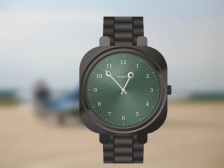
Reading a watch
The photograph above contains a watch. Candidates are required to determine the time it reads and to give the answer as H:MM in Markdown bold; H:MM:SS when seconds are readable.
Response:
**12:53**
